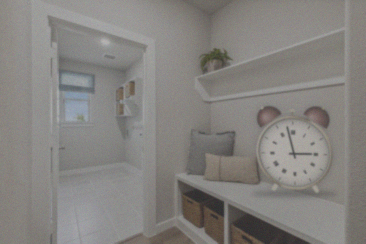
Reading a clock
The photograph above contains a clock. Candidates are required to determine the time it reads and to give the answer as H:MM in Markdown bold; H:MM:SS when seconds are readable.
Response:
**2:58**
